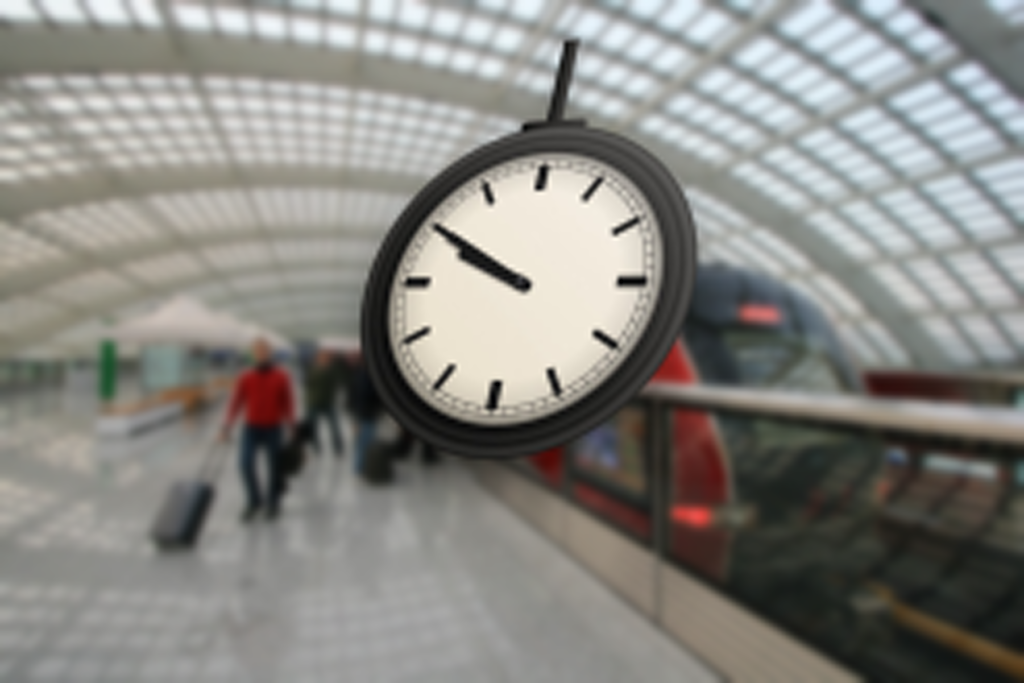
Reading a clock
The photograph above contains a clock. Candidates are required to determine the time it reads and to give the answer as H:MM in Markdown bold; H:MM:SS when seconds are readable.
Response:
**9:50**
